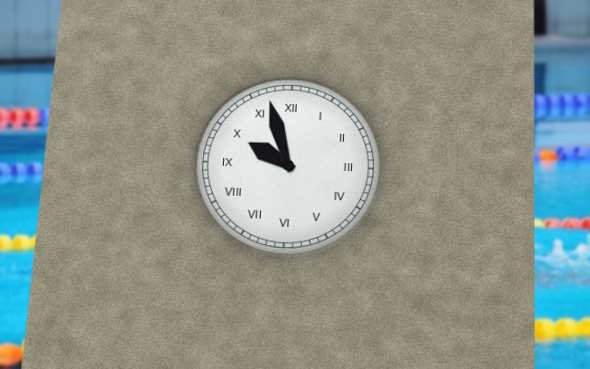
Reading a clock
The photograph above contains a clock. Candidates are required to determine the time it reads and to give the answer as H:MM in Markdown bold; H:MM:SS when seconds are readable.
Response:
**9:57**
